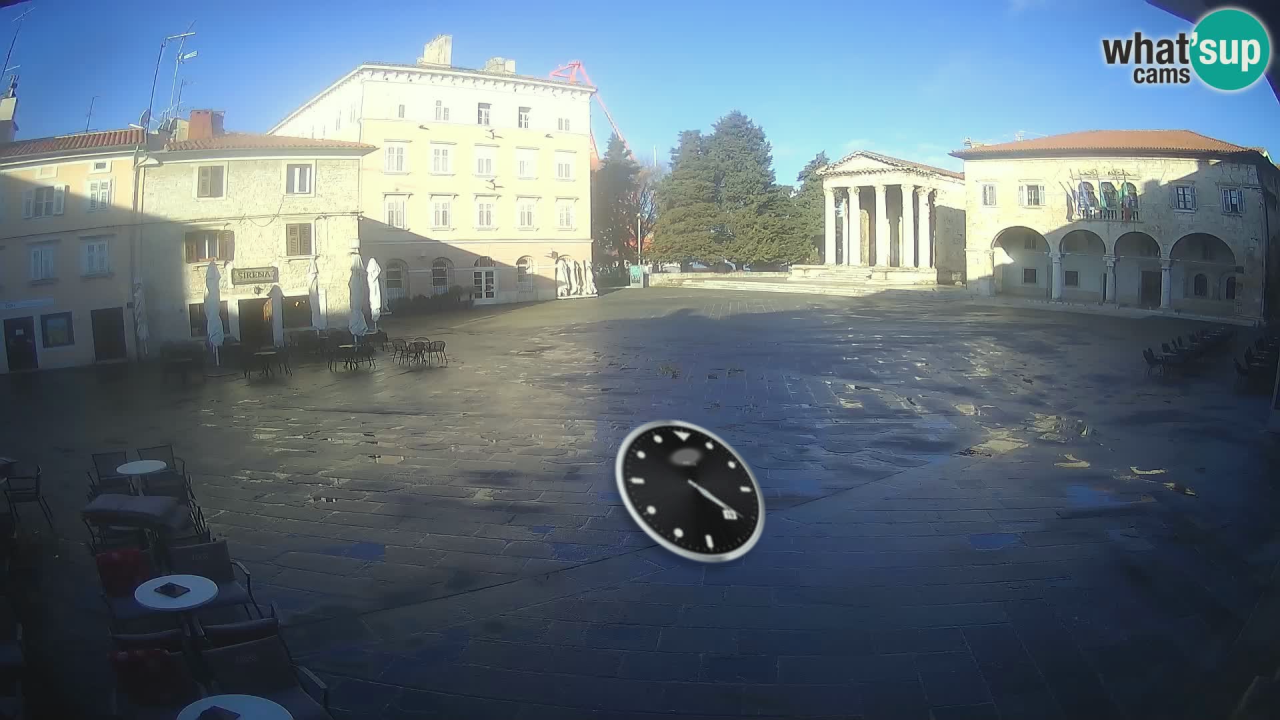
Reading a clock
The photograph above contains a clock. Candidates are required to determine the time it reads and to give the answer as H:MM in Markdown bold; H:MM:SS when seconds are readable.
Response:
**4:21**
